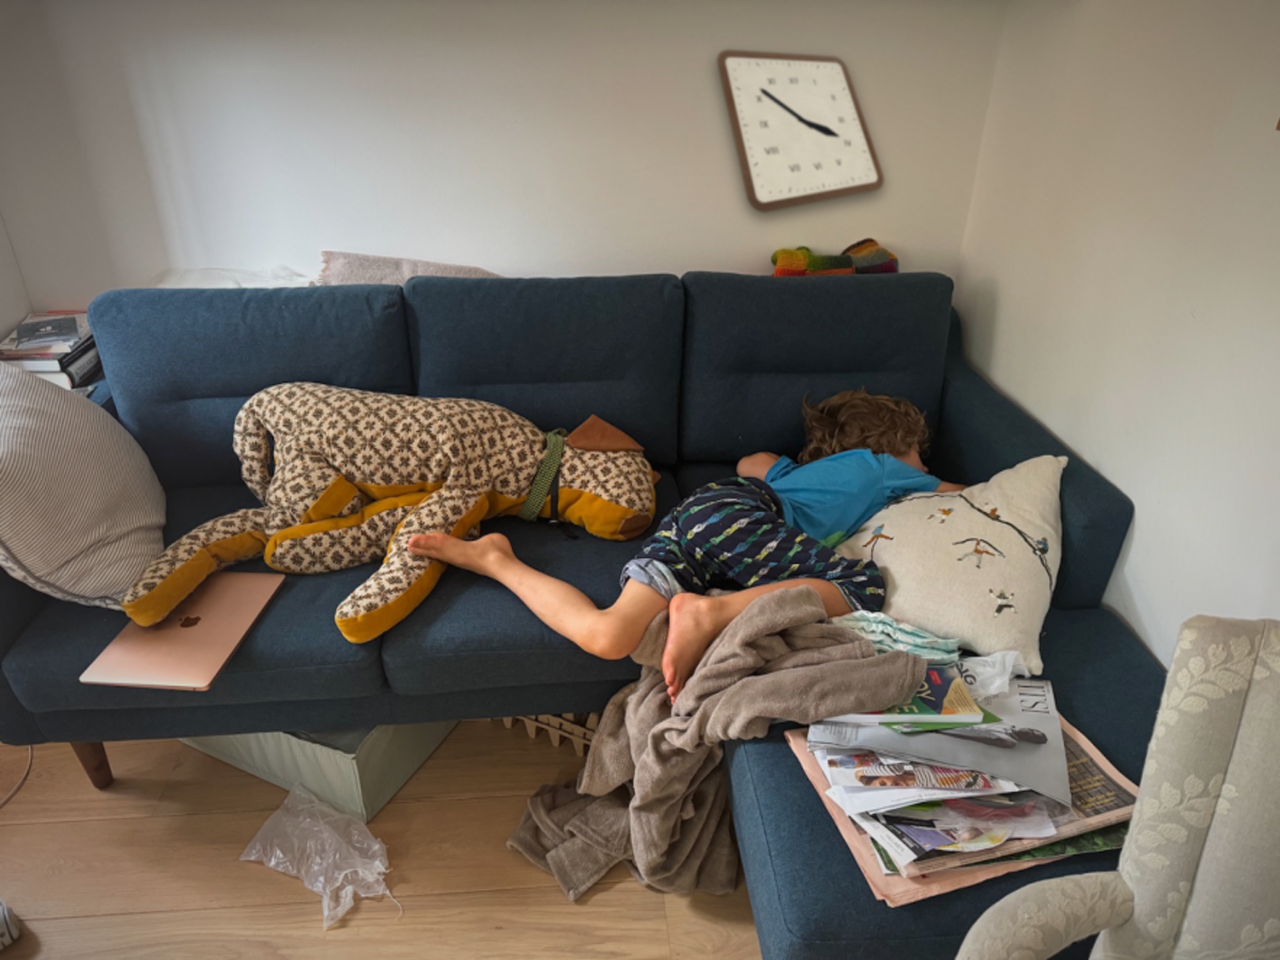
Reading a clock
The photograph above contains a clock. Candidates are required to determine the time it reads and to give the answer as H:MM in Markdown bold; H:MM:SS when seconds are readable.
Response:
**3:52**
